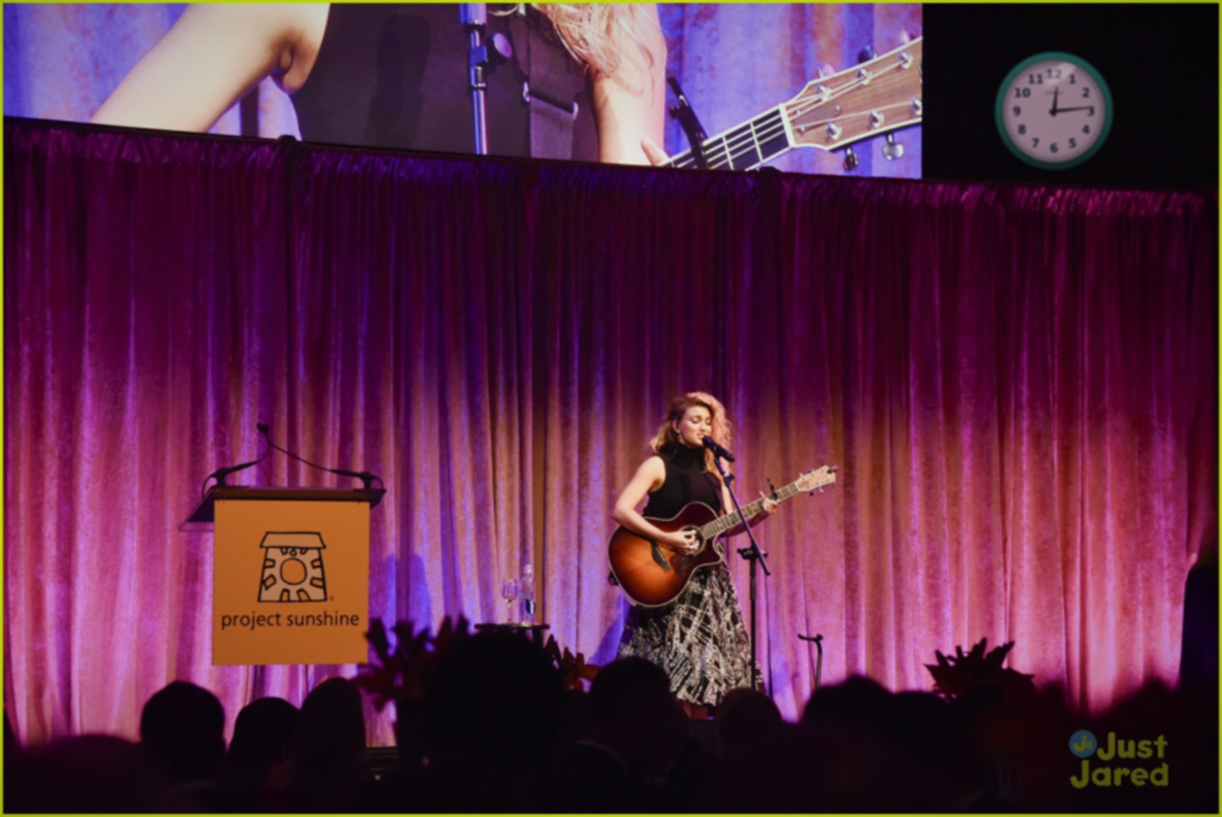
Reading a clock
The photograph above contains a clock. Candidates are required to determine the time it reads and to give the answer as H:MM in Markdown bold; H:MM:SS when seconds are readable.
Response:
**12:14**
